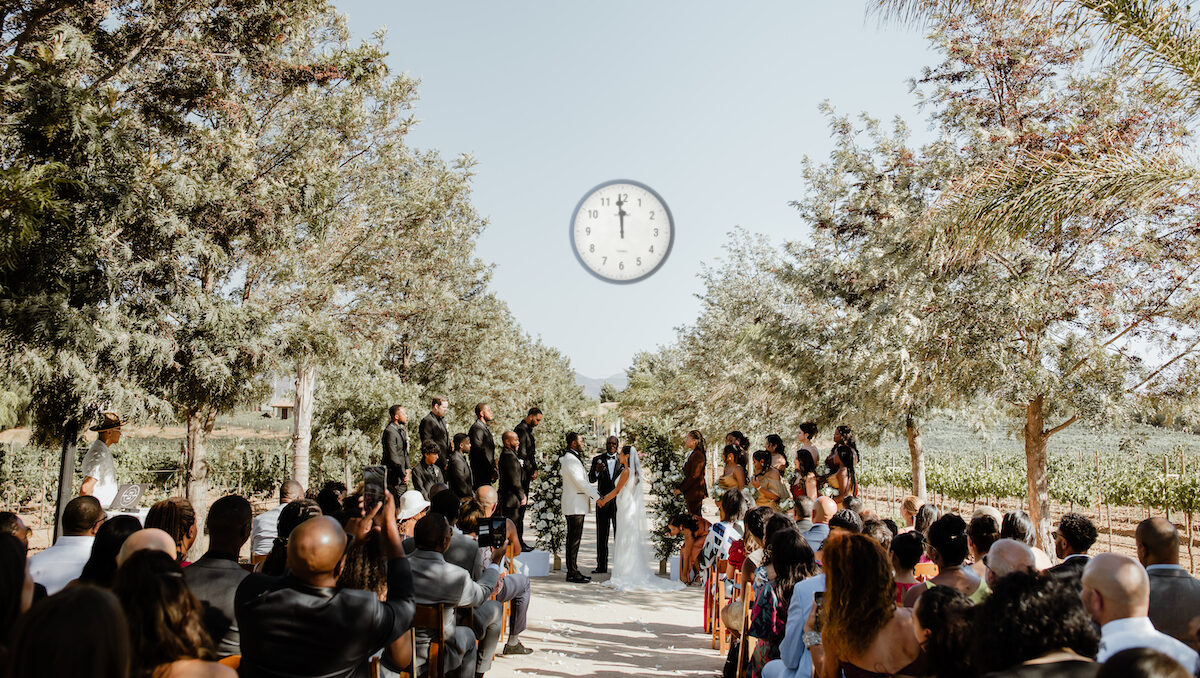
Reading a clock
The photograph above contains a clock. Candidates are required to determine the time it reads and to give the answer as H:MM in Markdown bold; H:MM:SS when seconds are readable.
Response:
**11:59**
